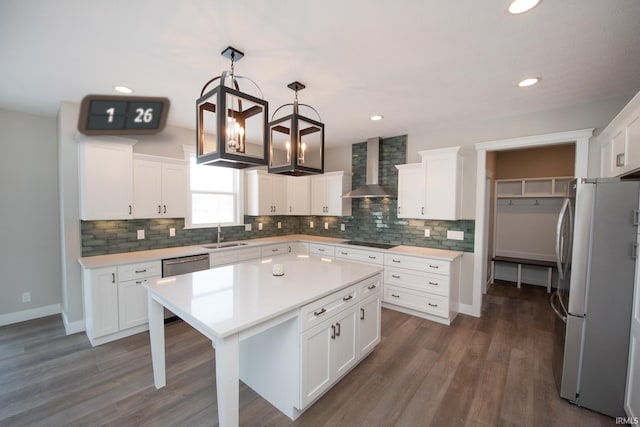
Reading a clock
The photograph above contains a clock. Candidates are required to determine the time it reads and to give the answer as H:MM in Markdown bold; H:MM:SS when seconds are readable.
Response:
**1:26**
